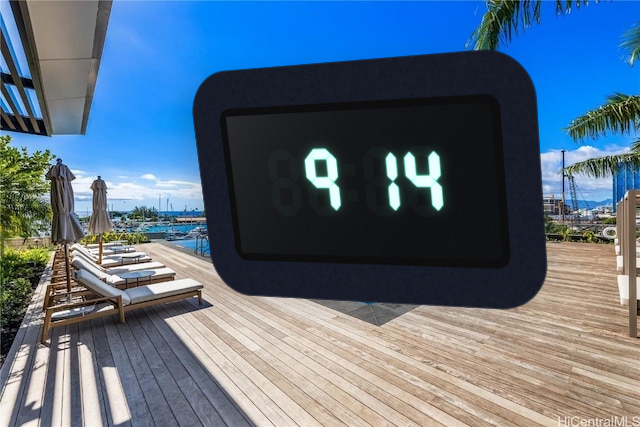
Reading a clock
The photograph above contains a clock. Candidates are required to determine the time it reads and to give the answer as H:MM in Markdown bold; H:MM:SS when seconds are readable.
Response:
**9:14**
